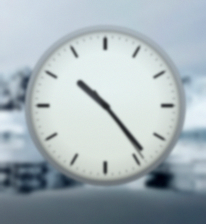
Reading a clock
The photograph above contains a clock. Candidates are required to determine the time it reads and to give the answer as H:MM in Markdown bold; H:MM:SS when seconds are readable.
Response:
**10:23:24**
